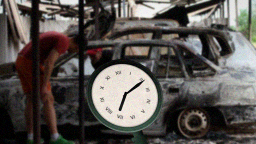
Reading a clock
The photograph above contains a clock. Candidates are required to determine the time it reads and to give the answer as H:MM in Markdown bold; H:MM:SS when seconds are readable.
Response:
**7:11**
